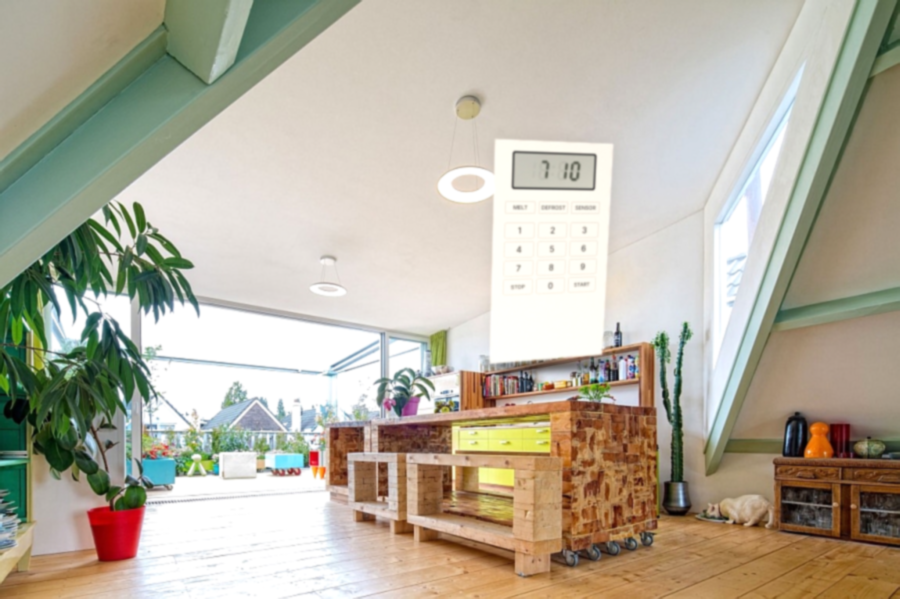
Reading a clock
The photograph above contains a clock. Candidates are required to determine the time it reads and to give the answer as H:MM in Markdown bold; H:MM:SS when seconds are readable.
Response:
**7:10**
